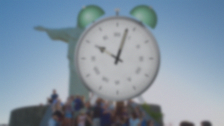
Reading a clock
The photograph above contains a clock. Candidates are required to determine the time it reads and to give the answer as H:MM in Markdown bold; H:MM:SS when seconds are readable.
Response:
**10:03**
